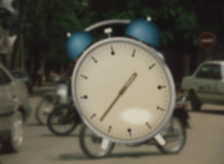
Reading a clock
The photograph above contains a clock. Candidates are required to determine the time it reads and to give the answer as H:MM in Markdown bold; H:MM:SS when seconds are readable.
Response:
**1:38**
